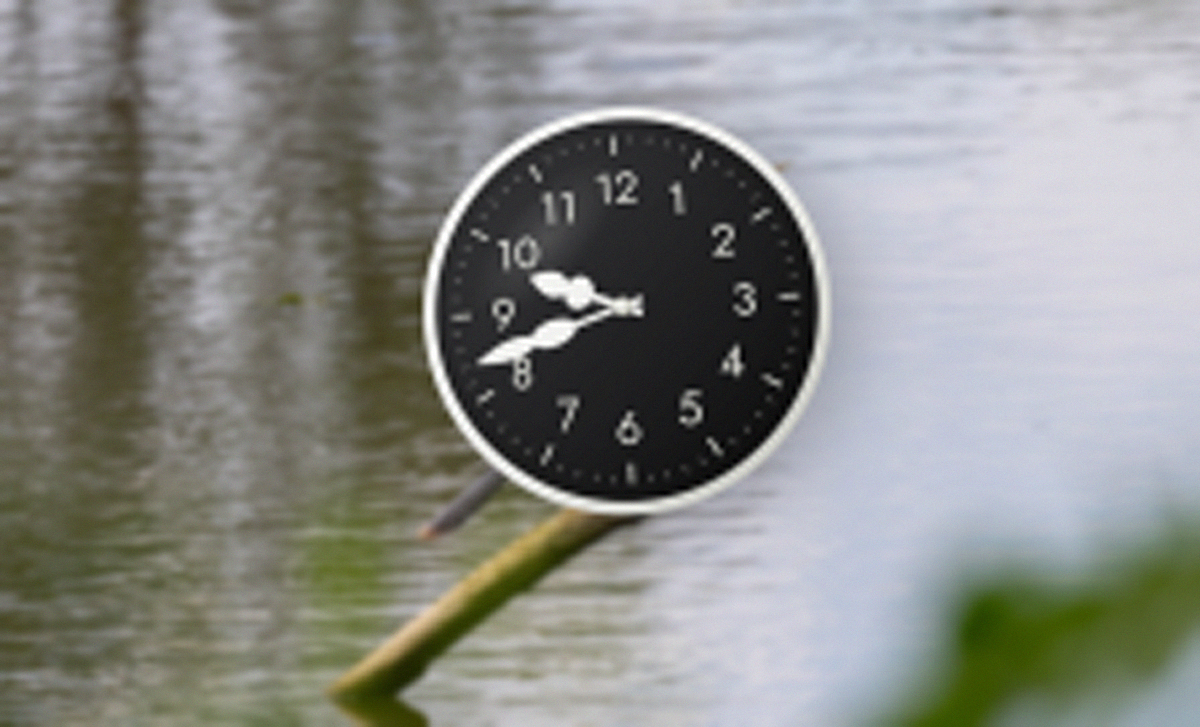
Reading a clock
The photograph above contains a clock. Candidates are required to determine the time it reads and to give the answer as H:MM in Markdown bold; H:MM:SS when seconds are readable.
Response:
**9:42**
